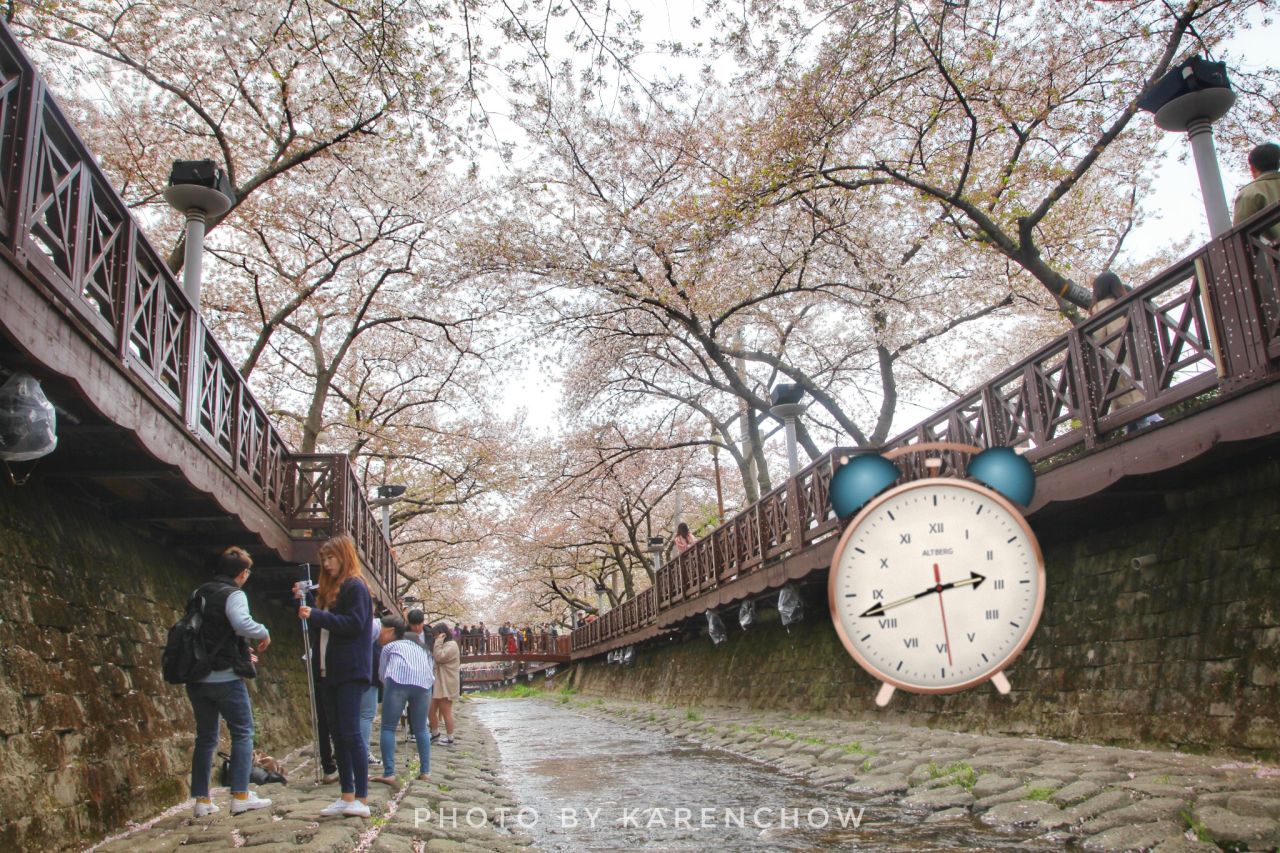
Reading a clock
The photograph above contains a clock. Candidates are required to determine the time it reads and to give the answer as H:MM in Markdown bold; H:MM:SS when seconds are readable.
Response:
**2:42:29**
